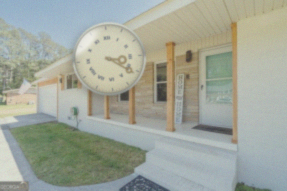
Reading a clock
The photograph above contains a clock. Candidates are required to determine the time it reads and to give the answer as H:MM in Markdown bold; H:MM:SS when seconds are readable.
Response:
**3:21**
